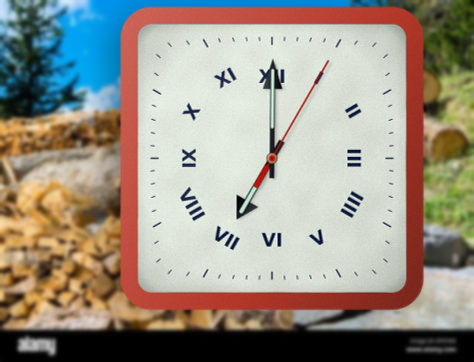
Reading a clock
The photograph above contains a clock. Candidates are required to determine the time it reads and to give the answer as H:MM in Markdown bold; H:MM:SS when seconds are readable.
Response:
**7:00:05**
